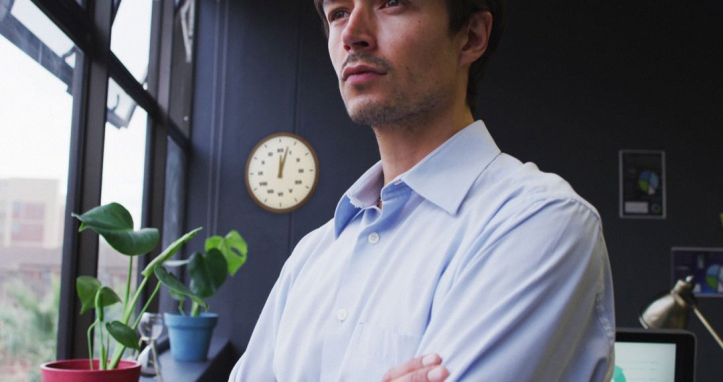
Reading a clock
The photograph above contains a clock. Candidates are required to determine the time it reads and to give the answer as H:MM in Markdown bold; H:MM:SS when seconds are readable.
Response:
**12:03**
